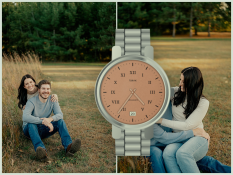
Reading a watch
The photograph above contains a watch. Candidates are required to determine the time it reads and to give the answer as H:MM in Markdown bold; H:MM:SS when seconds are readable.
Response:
**4:36**
